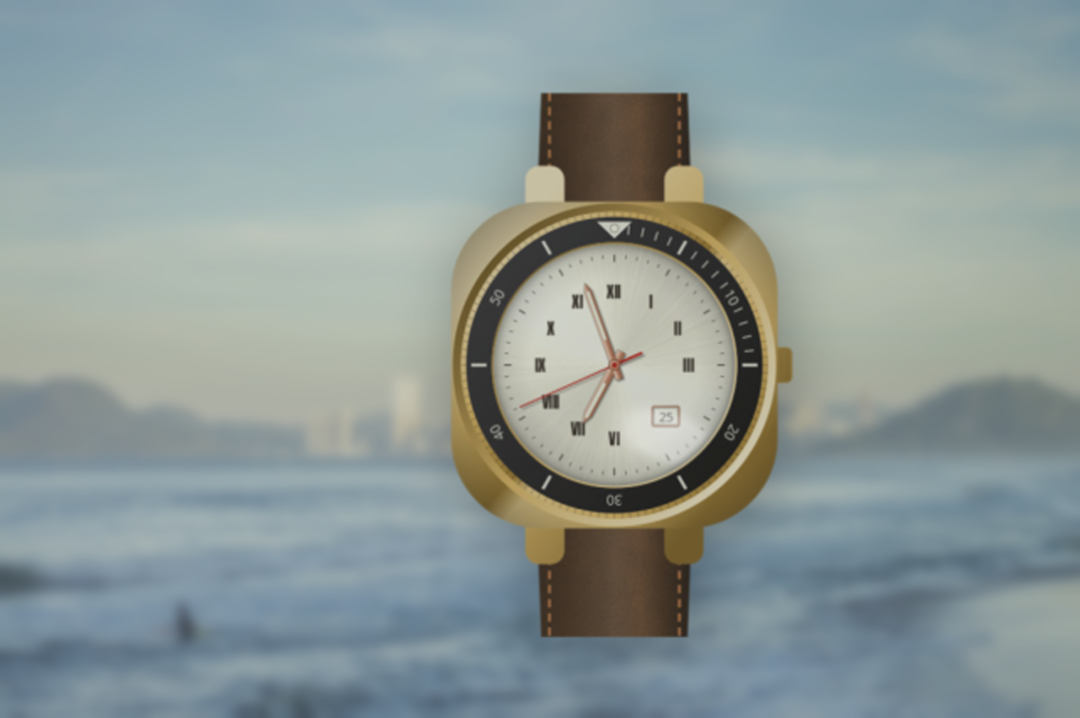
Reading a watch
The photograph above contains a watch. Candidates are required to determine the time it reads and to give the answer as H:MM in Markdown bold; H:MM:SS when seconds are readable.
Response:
**6:56:41**
